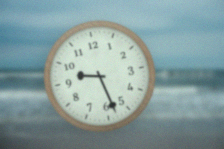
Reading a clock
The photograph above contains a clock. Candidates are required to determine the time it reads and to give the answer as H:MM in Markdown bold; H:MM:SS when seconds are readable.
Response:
**9:28**
